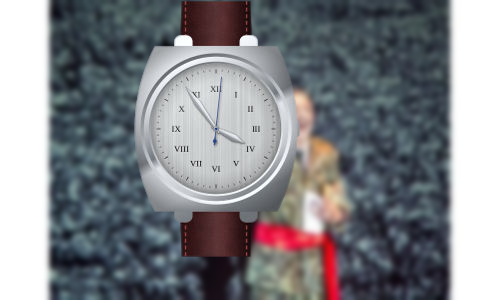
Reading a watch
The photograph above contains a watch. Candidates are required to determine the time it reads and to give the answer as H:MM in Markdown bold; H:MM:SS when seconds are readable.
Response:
**3:54:01**
